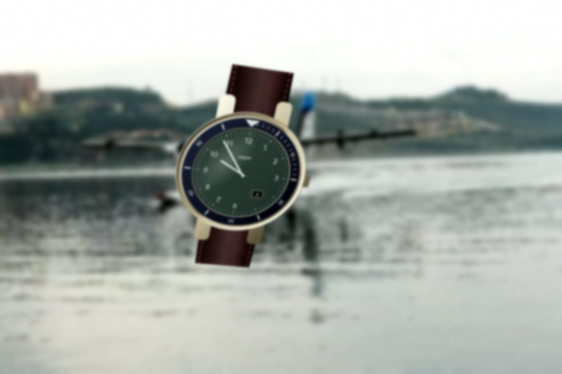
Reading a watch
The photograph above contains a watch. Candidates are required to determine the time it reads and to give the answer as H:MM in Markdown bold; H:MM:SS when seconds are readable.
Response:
**9:54**
